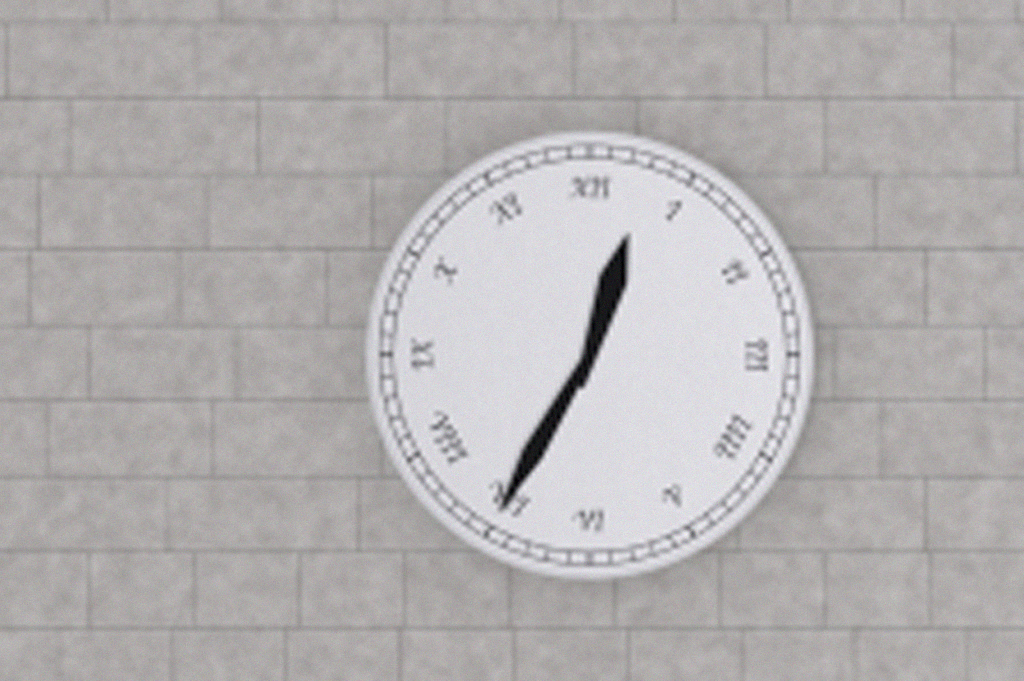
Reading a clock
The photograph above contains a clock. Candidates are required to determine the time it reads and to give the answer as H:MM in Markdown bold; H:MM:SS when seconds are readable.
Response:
**12:35**
